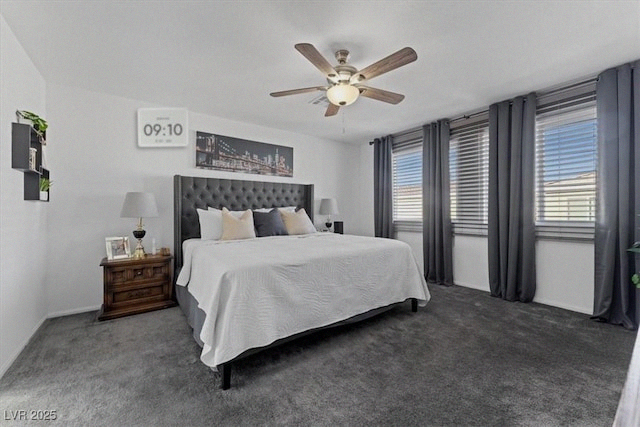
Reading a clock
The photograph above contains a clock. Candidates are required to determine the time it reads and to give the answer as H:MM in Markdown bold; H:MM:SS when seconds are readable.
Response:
**9:10**
